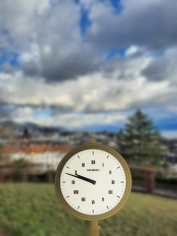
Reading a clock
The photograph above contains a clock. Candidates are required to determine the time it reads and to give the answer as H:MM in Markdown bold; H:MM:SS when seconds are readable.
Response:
**9:48**
